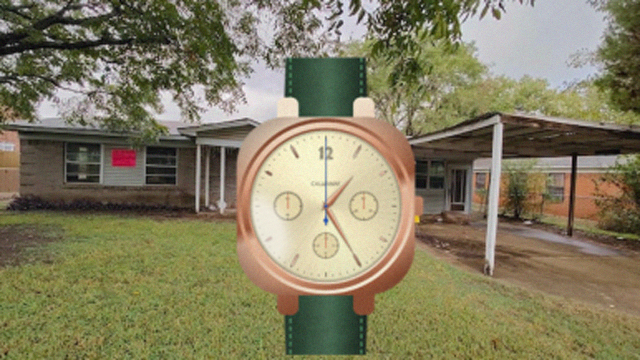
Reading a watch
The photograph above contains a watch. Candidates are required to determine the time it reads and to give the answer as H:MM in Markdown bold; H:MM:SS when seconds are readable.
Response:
**1:25**
